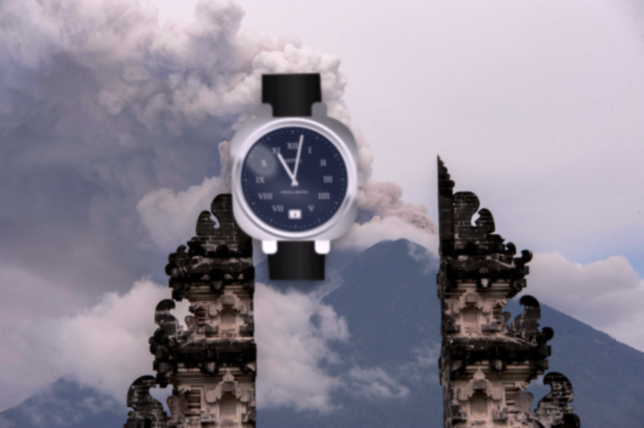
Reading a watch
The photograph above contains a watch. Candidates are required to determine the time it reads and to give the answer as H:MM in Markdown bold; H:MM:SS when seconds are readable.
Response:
**11:02**
